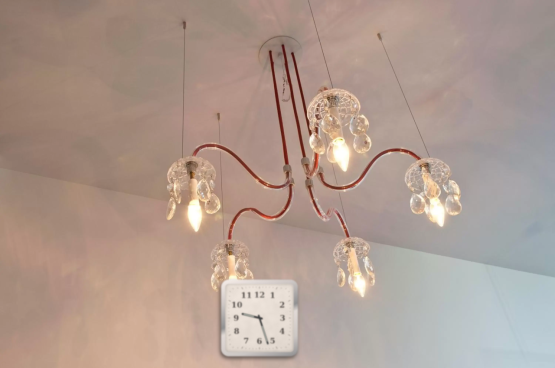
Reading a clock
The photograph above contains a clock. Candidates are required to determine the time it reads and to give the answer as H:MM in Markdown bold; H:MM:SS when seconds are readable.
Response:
**9:27**
